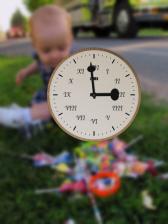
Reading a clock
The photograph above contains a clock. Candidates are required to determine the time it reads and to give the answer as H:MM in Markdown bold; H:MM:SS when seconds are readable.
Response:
**2:59**
